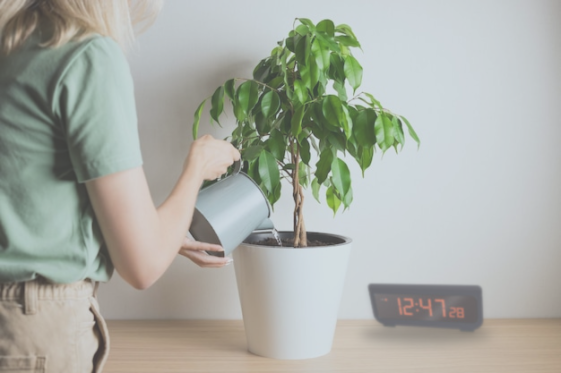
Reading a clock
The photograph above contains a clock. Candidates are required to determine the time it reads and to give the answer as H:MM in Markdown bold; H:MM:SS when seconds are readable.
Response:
**12:47**
